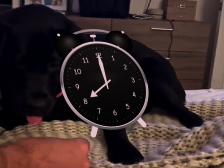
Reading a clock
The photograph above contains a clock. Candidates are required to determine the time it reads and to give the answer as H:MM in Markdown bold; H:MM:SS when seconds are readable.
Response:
**8:00**
